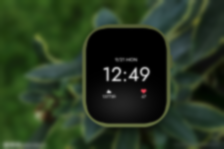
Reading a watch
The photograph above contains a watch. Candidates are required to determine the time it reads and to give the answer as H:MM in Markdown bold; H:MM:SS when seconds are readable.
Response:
**12:49**
